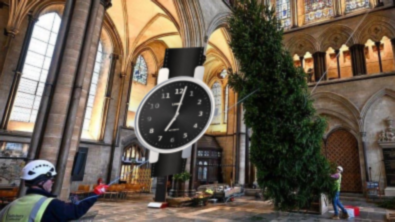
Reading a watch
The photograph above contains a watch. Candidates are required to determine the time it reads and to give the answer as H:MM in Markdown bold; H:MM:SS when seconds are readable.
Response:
**7:02**
